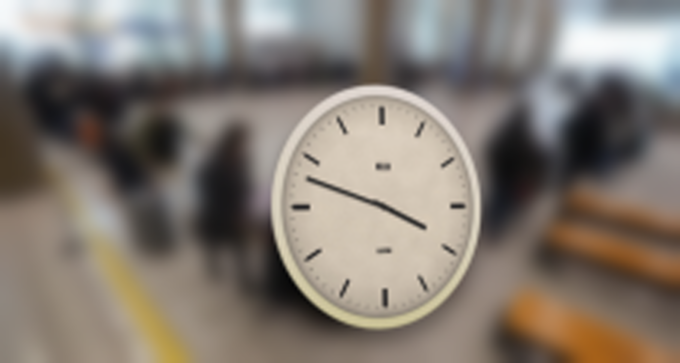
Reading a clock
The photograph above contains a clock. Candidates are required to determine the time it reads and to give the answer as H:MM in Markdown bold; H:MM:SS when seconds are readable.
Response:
**3:48**
